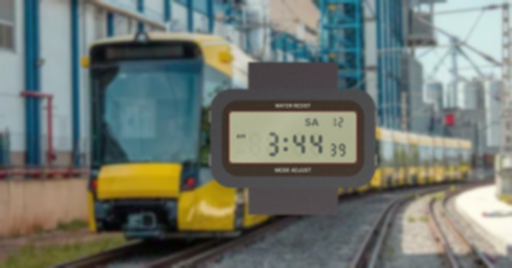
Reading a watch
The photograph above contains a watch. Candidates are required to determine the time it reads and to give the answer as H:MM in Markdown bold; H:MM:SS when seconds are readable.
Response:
**3:44:39**
